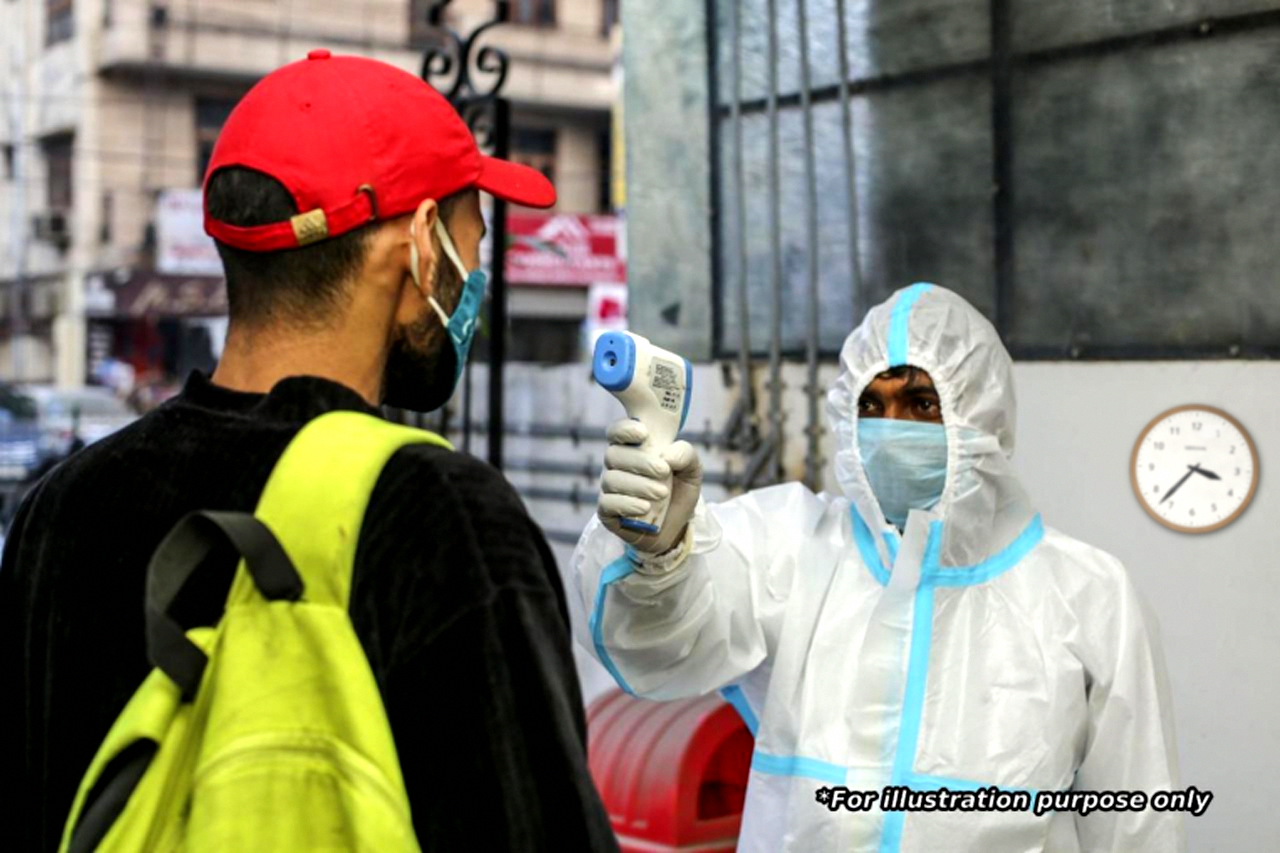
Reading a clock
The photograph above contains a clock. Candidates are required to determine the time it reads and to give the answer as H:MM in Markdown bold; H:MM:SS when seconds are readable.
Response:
**3:37**
